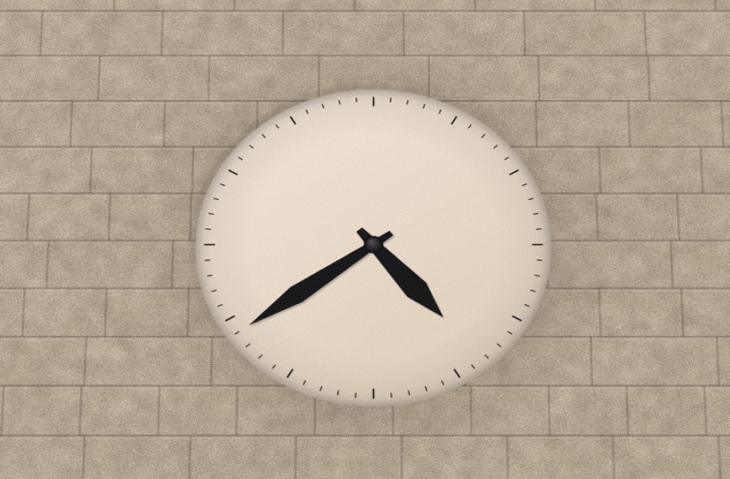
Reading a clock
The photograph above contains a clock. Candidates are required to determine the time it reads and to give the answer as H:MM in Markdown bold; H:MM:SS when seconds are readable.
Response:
**4:39**
